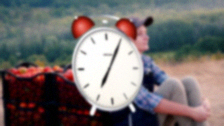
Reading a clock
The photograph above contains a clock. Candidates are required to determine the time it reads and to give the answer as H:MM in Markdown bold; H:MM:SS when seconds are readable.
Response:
**7:05**
